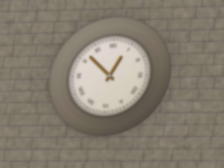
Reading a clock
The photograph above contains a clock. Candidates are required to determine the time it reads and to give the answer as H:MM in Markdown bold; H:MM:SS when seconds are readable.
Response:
**12:52**
